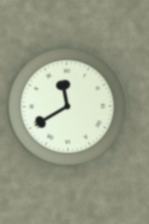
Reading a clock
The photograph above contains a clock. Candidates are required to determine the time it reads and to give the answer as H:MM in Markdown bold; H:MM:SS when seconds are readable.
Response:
**11:40**
